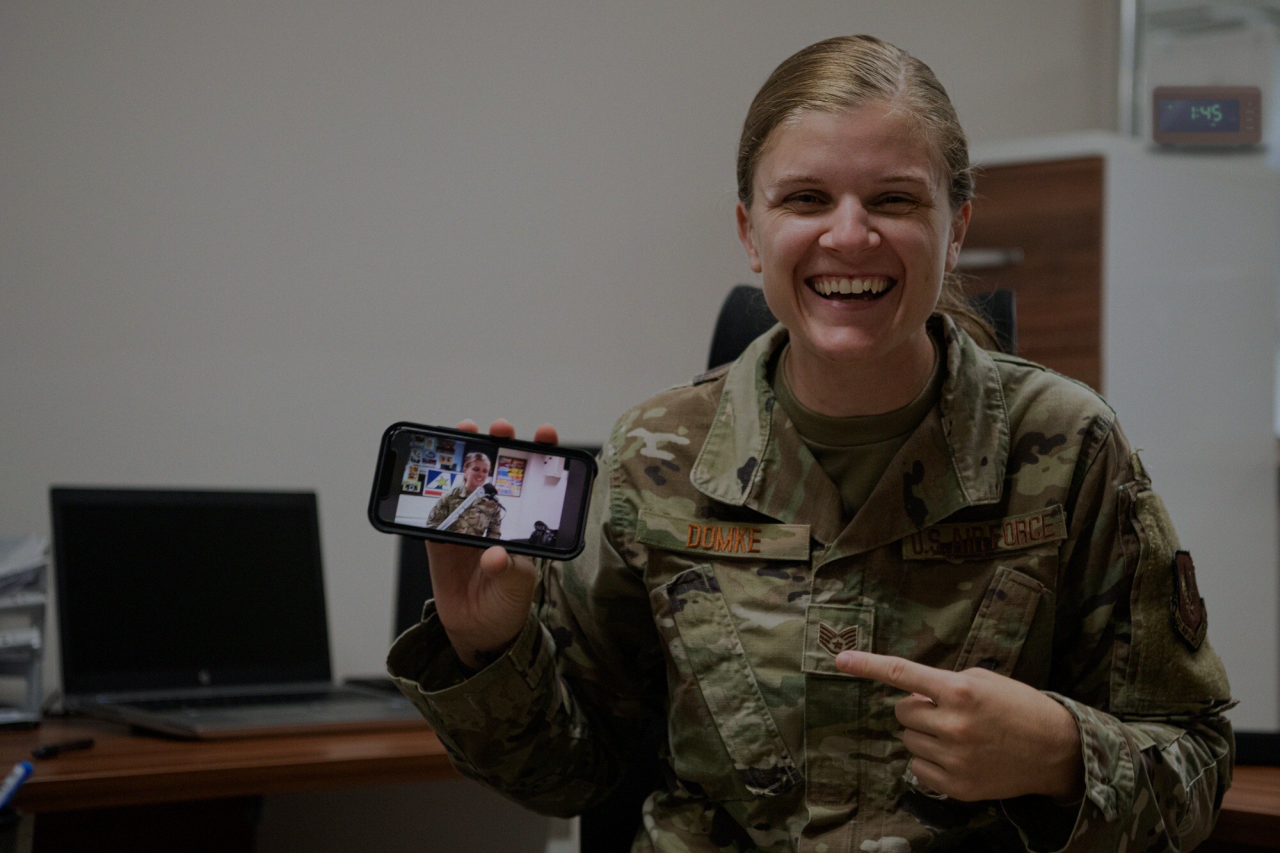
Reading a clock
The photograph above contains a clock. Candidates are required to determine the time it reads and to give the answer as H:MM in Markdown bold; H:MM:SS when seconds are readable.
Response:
**1:45**
